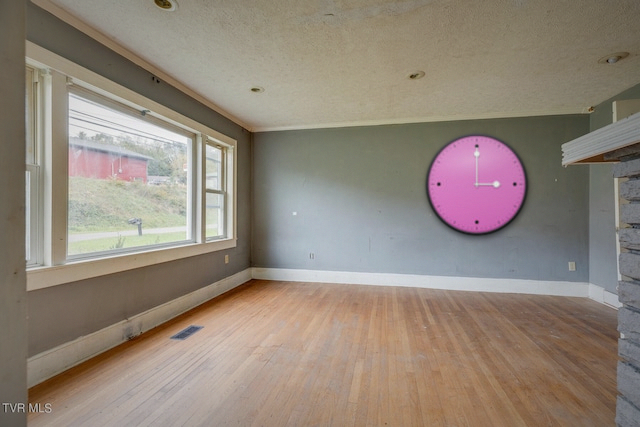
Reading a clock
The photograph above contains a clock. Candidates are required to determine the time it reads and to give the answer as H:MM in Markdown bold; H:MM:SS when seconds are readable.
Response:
**3:00**
